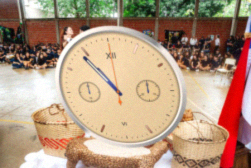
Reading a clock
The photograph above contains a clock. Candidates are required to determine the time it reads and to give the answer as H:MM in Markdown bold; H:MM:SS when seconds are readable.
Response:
**10:54**
